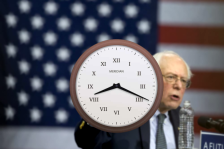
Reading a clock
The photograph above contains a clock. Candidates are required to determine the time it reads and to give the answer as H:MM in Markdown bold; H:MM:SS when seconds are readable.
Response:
**8:19**
